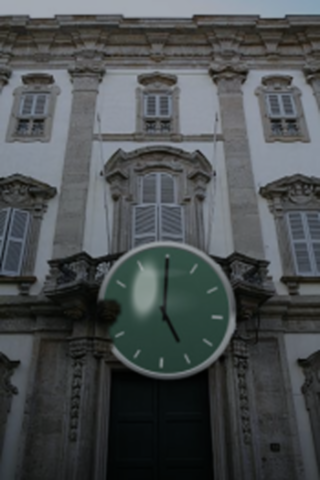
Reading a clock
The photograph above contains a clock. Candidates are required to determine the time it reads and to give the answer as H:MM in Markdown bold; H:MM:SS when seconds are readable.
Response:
**5:00**
